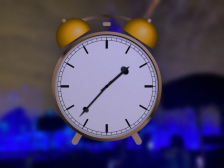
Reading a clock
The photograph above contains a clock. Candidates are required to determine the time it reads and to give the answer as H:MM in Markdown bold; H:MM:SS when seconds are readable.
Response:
**1:37**
